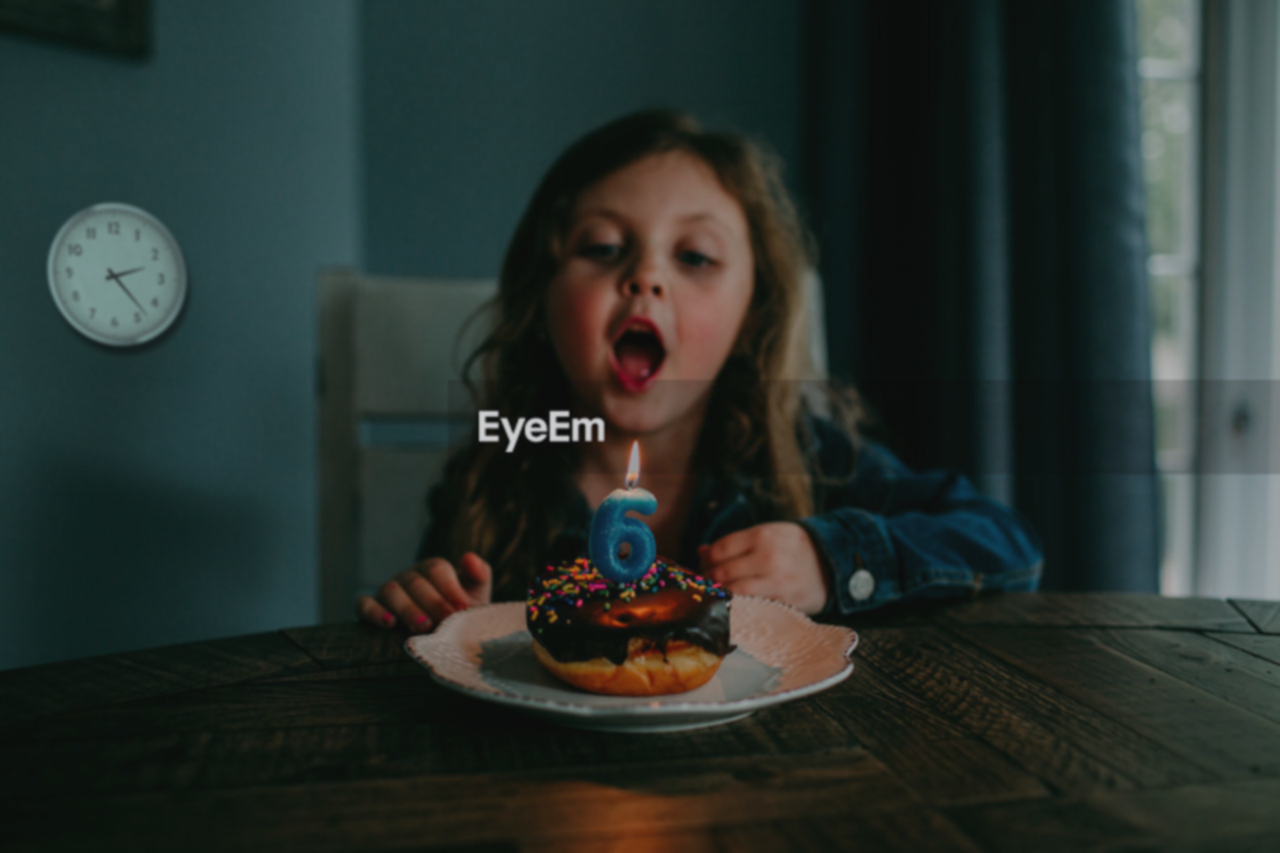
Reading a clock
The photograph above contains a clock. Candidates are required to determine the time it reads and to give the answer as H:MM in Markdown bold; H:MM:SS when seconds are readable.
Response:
**2:23**
